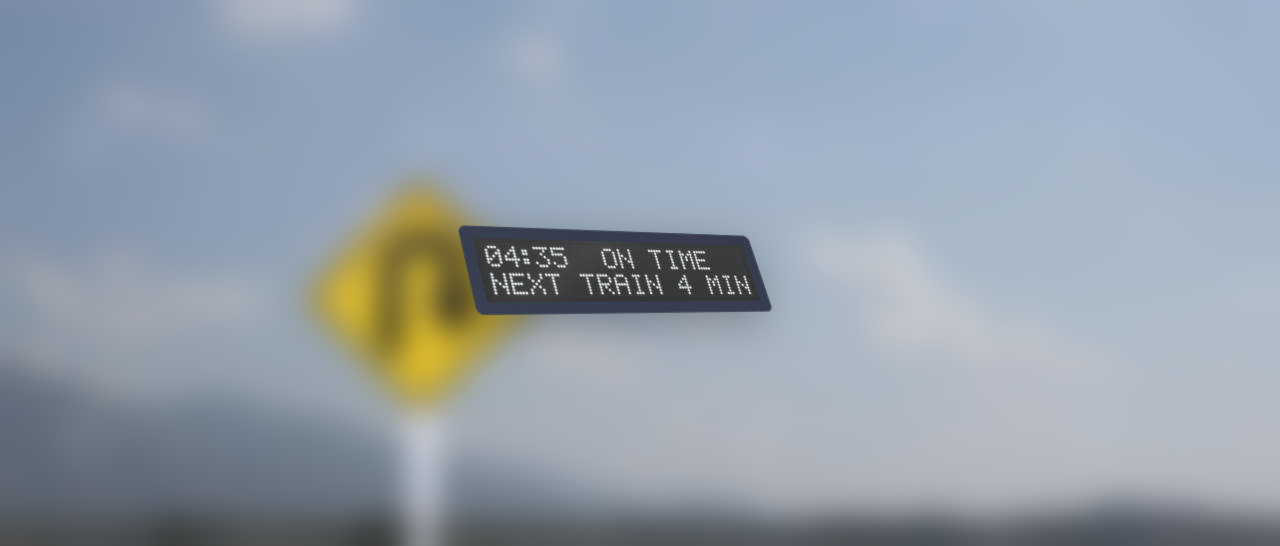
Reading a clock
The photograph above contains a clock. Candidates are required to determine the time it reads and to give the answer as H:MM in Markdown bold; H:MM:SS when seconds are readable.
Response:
**4:35**
